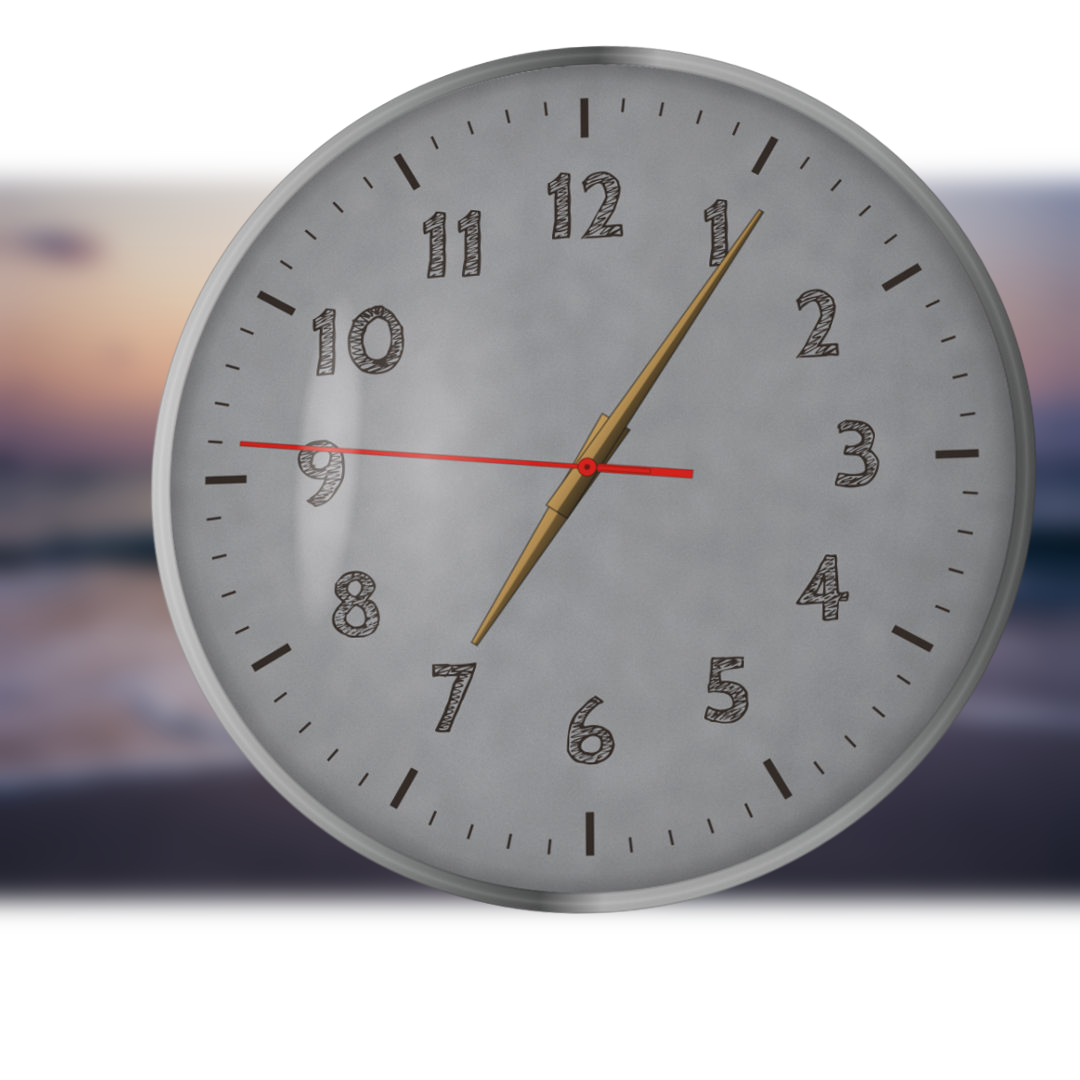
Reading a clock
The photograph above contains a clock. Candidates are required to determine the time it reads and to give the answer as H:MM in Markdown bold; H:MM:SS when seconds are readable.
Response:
**7:05:46**
